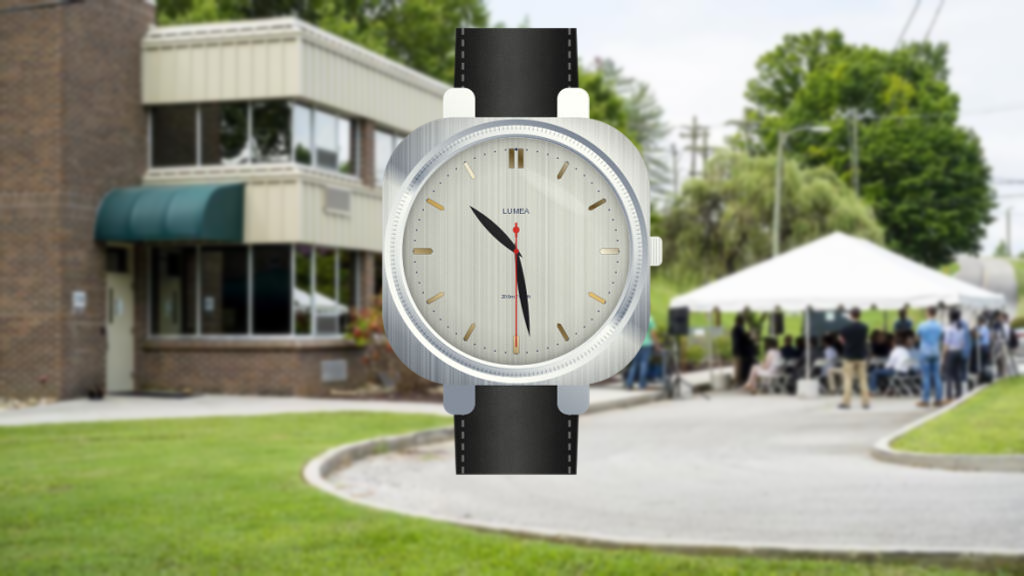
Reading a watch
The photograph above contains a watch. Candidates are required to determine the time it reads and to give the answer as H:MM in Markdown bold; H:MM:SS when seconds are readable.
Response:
**10:28:30**
